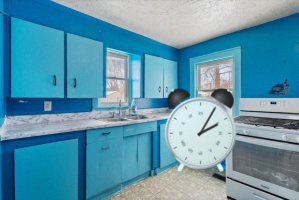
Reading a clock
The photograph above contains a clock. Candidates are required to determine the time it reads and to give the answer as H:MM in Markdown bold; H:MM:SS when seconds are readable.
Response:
**2:05**
